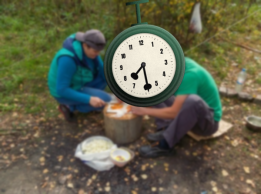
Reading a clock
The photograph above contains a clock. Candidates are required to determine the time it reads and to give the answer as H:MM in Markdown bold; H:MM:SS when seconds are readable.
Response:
**7:29**
